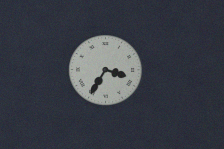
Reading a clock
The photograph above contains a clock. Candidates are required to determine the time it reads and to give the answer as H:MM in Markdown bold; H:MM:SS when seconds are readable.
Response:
**3:35**
